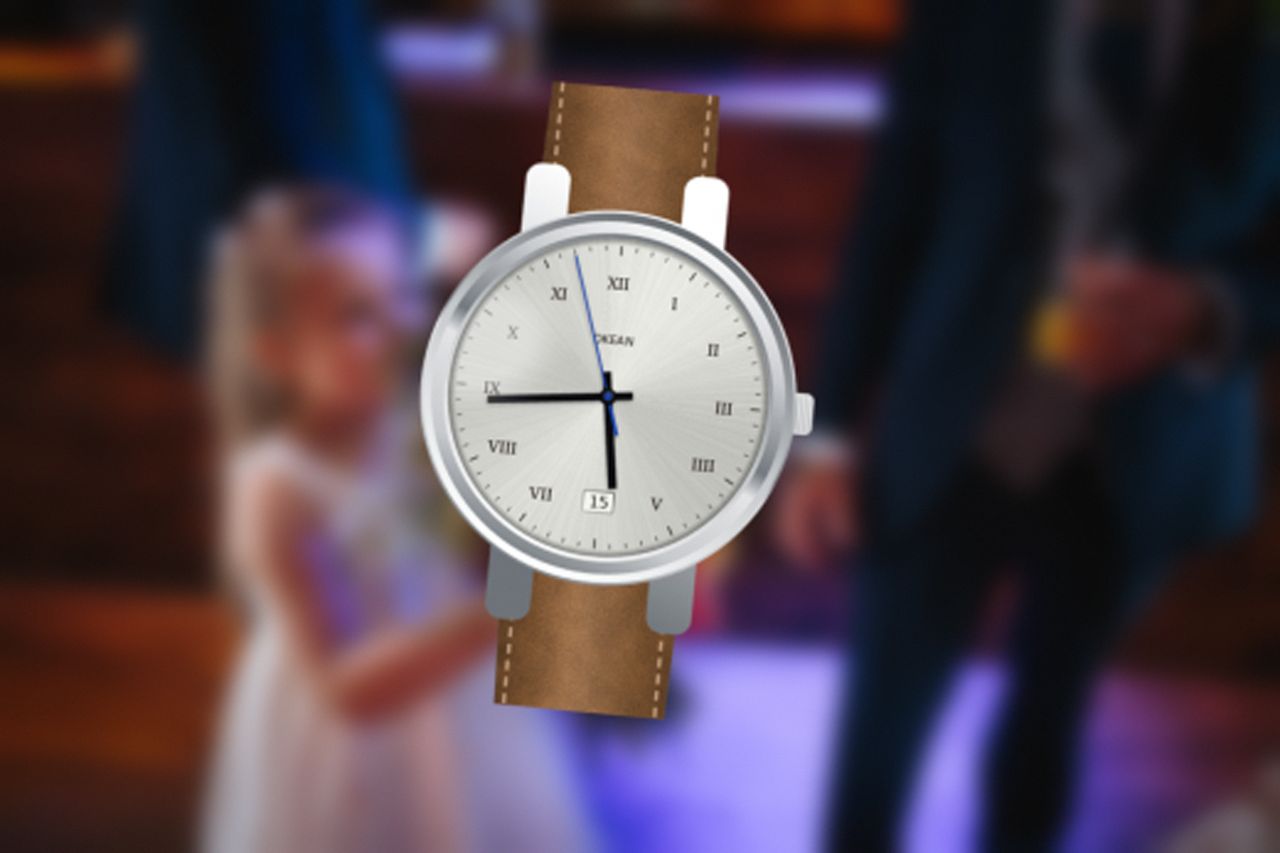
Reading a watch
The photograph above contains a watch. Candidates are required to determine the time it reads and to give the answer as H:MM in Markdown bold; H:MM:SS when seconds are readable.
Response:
**5:43:57**
